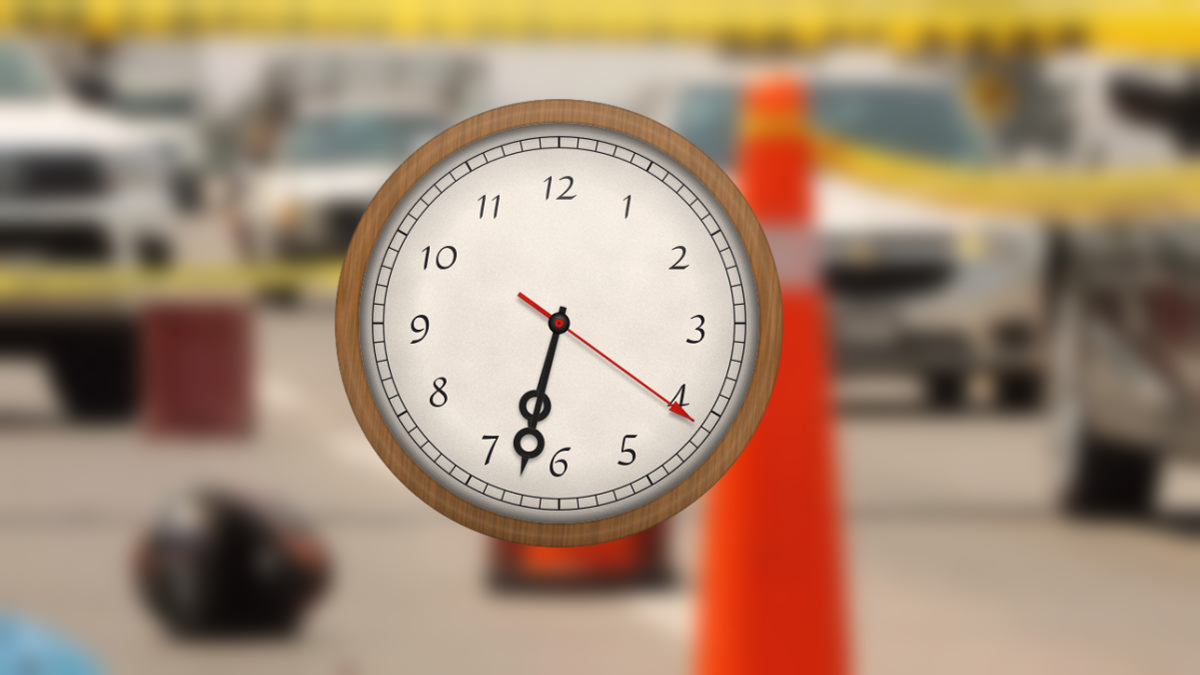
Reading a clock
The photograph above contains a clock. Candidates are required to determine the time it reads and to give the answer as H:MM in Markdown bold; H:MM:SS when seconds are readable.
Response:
**6:32:21**
